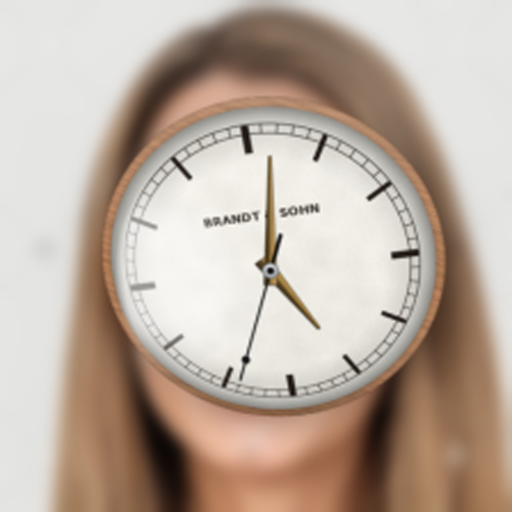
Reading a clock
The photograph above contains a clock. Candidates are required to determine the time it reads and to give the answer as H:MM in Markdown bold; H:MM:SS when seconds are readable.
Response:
**5:01:34**
